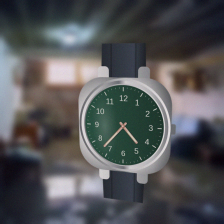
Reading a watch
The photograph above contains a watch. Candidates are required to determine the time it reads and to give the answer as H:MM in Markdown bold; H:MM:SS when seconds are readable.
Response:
**4:37**
